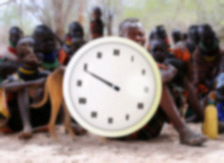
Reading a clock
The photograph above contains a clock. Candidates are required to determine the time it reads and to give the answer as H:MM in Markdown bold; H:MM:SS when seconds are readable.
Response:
**9:49**
